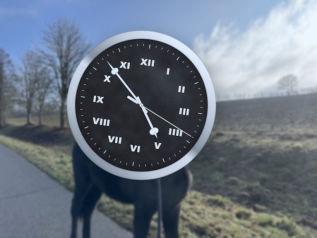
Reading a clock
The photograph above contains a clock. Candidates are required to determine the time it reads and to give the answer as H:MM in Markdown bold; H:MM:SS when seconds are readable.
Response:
**4:52:19**
